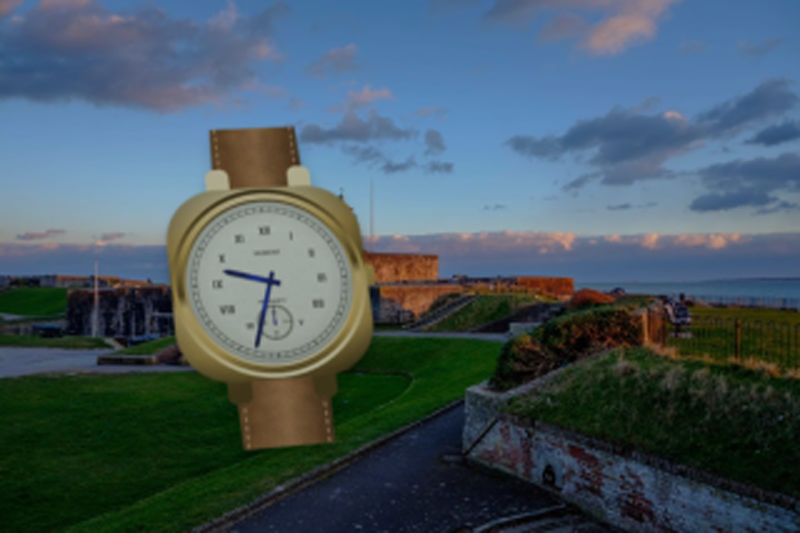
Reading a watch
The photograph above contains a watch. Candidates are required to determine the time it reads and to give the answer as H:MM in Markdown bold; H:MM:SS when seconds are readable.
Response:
**9:33**
